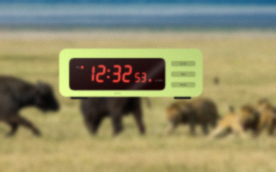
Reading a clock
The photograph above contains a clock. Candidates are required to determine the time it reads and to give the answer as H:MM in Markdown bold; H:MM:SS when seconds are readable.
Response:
**12:32**
